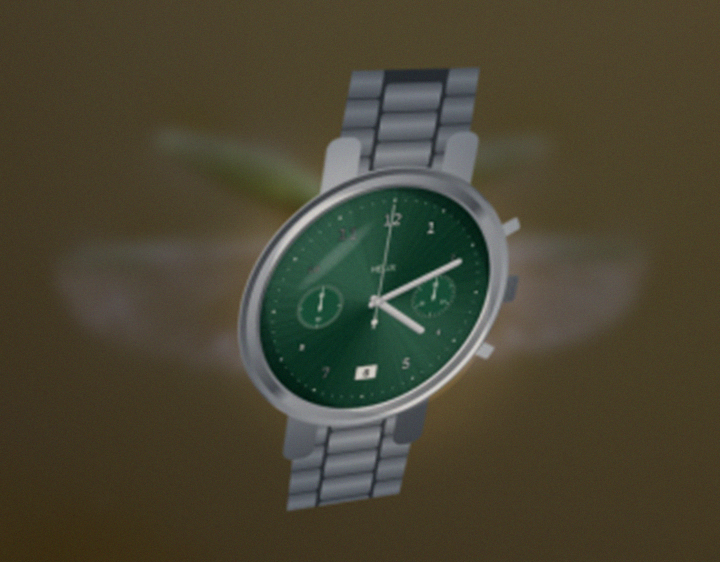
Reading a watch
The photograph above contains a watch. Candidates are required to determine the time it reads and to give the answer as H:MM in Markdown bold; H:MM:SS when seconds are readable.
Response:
**4:11**
